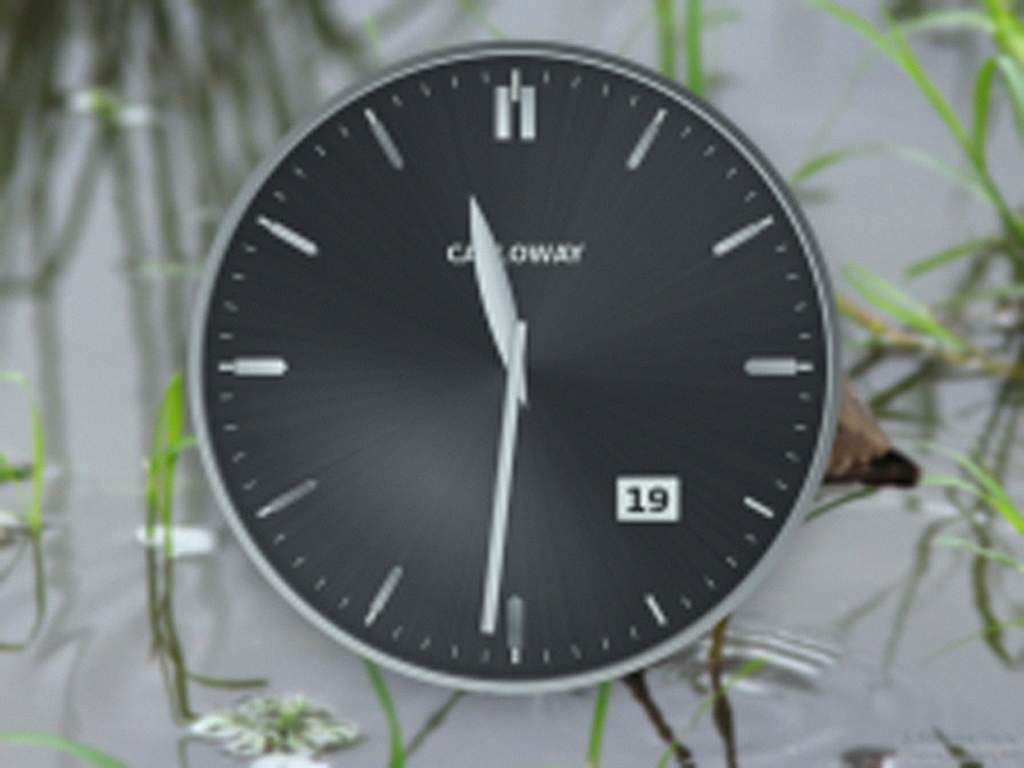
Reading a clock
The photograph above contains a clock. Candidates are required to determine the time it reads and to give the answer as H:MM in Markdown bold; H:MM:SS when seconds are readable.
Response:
**11:31**
